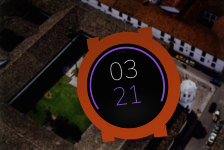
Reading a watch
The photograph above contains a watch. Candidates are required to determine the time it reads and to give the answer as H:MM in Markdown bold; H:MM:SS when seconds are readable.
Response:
**3:21**
